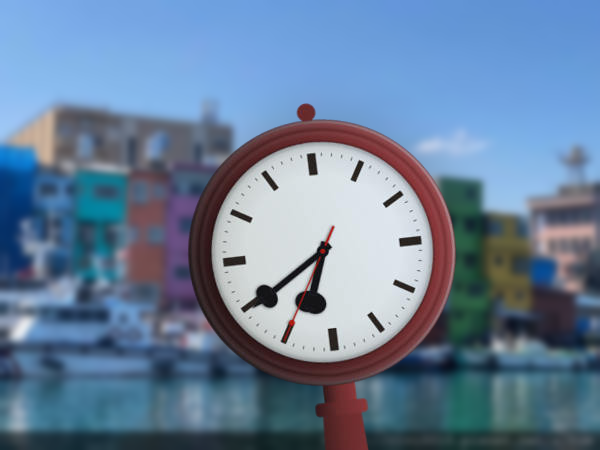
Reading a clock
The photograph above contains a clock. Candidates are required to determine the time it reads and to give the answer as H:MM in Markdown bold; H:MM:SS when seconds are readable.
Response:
**6:39:35**
